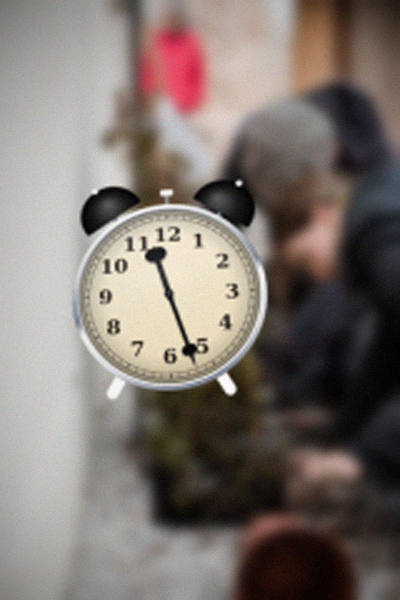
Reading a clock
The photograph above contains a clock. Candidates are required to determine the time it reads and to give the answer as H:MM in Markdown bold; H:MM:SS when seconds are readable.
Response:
**11:27**
